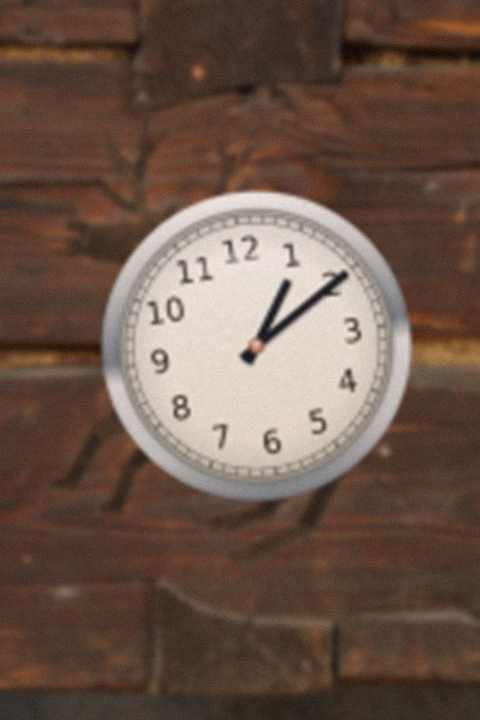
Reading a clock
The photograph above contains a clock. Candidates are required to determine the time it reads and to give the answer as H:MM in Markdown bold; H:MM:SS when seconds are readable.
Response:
**1:10**
